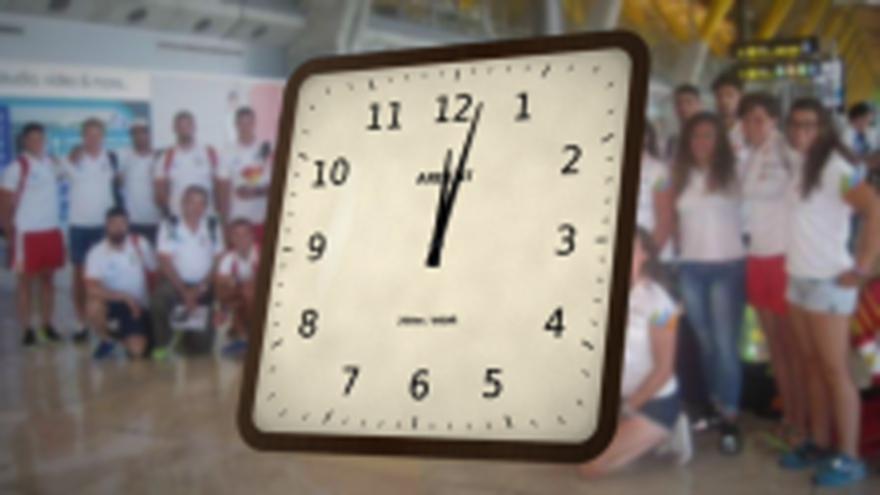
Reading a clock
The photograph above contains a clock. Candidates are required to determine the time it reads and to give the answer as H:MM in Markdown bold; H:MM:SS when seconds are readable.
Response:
**12:02**
